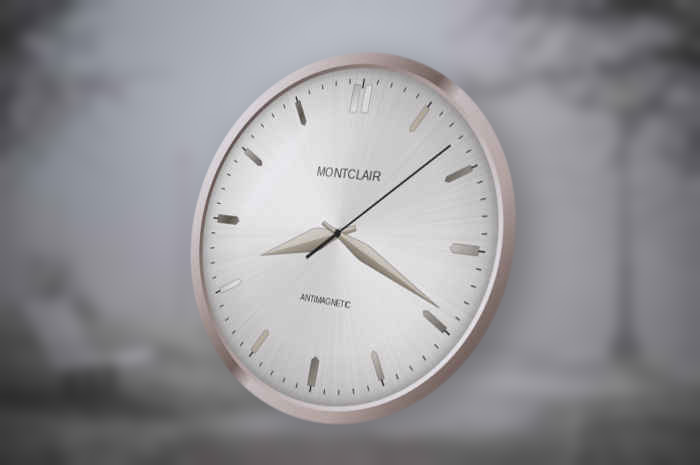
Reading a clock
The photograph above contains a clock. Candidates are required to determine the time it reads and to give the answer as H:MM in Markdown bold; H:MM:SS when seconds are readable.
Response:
**8:19:08**
